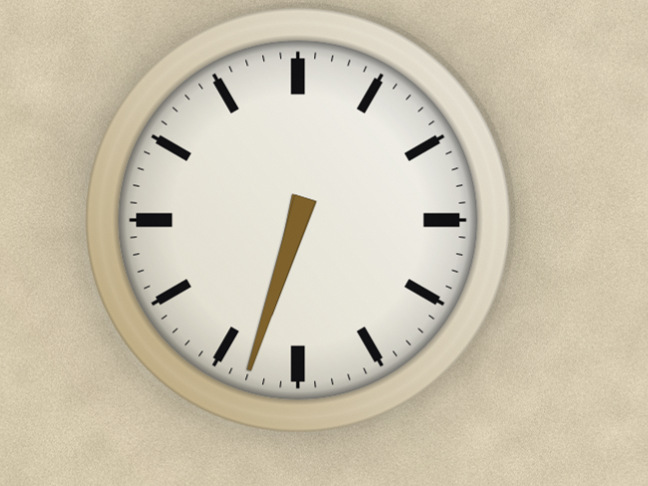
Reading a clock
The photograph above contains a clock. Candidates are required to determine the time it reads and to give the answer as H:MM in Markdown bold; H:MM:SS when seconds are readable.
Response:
**6:33**
